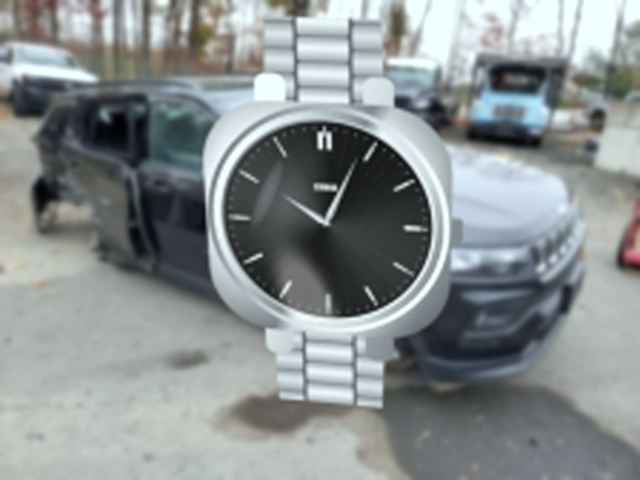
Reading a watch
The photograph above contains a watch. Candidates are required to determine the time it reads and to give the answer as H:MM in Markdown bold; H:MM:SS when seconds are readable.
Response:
**10:04**
